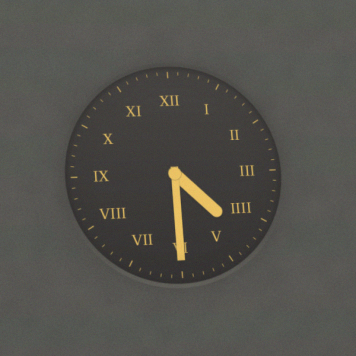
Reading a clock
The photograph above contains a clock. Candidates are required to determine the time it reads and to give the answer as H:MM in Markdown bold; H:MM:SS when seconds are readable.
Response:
**4:30**
